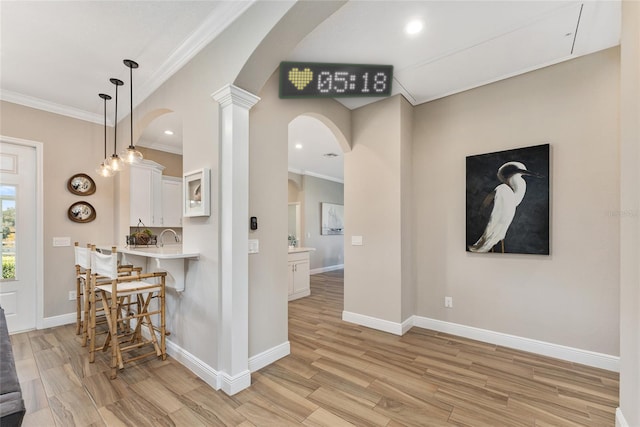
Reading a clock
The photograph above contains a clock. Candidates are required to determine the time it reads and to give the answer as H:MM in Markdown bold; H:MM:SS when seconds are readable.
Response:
**5:18**
